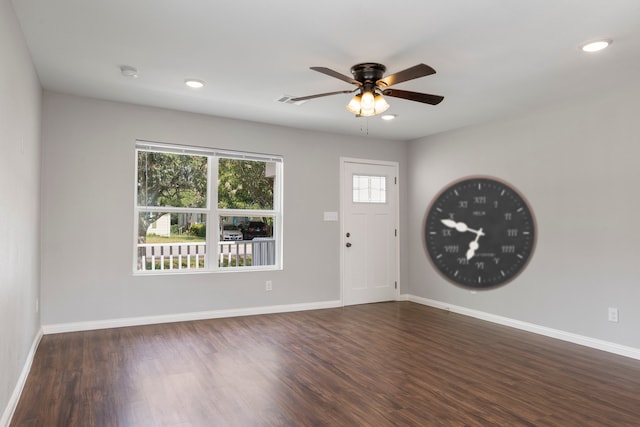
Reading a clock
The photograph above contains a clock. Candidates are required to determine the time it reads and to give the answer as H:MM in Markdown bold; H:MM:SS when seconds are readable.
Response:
**6:48**
